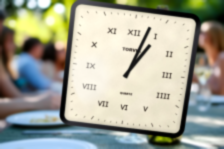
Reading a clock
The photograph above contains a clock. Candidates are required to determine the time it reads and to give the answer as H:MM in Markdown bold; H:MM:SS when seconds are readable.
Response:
**1:03**
